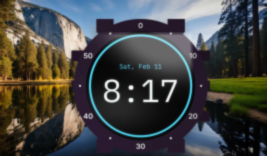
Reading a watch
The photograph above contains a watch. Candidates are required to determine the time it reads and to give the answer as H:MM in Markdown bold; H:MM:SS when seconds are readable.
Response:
**8:17**
